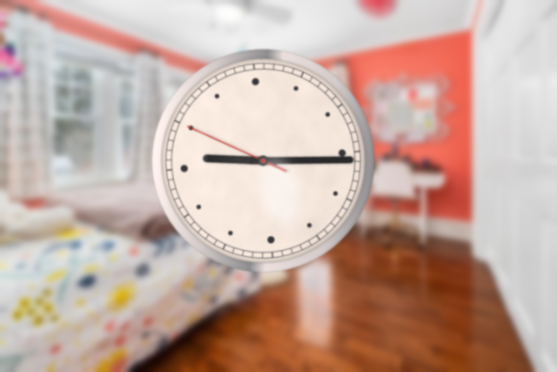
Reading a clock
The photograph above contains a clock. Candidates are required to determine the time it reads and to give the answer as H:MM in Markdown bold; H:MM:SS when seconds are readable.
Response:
**9:15:50**
